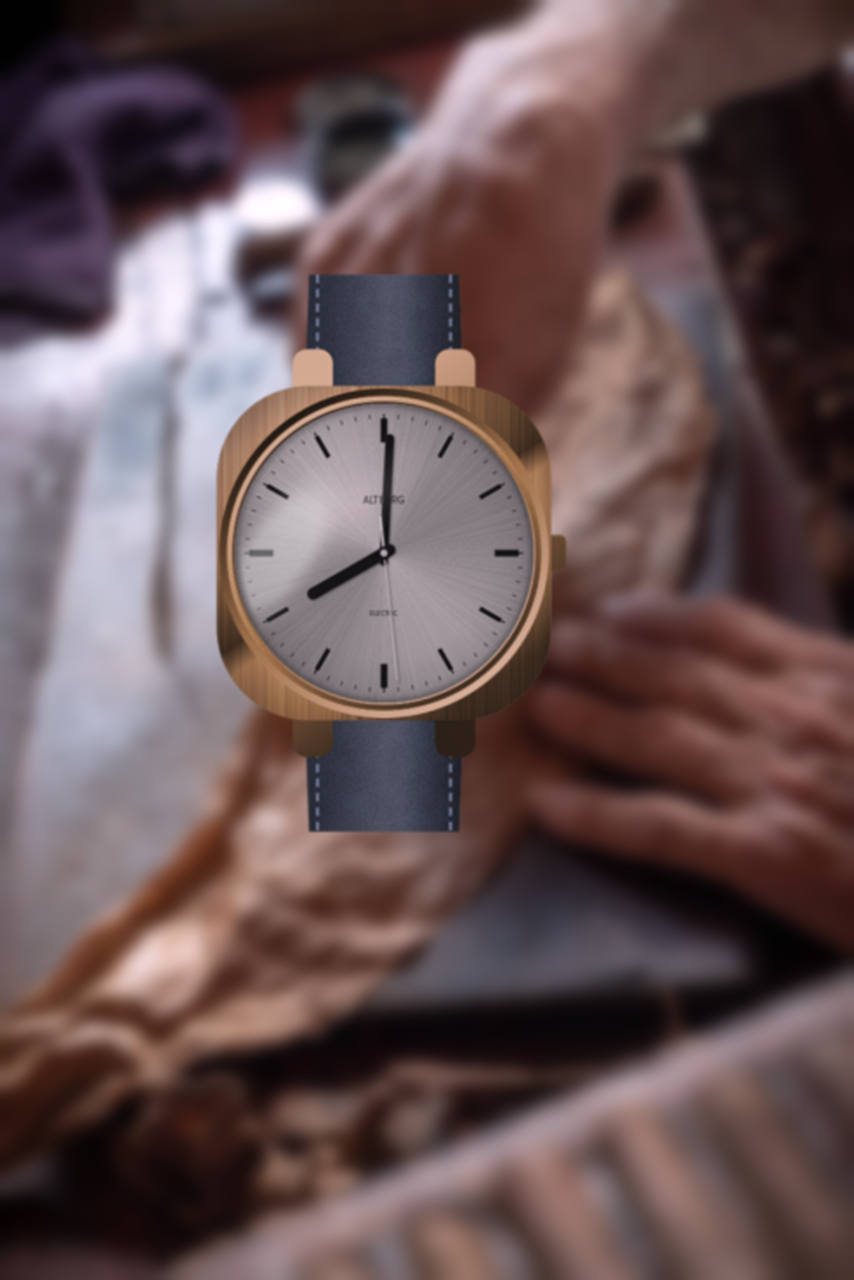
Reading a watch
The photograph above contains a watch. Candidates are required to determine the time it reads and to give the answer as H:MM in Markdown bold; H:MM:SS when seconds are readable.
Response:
**8:00:29**
